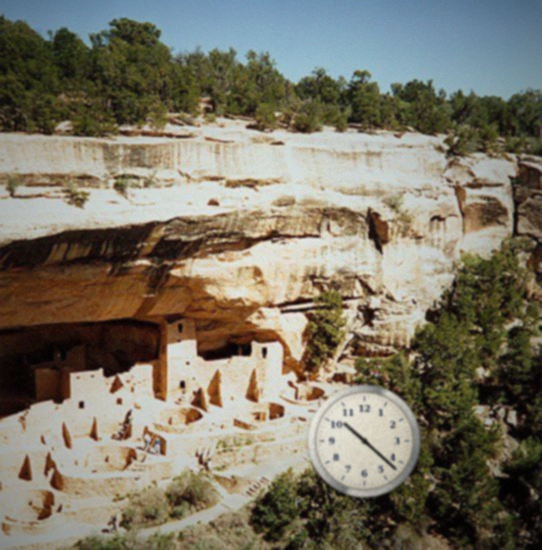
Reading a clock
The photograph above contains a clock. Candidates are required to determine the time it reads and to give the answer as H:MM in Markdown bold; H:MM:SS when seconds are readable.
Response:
**10:22**
